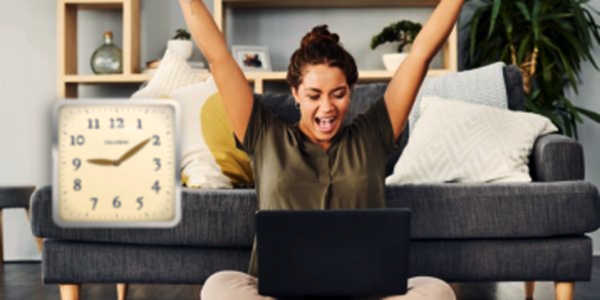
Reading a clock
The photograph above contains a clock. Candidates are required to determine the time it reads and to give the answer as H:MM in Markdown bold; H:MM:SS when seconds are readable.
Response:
**9:09**
